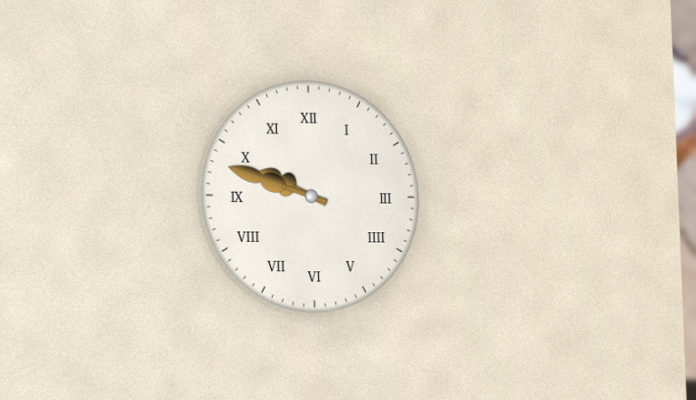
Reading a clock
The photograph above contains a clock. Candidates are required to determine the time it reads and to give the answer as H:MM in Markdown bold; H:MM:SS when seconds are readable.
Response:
**9:48**
